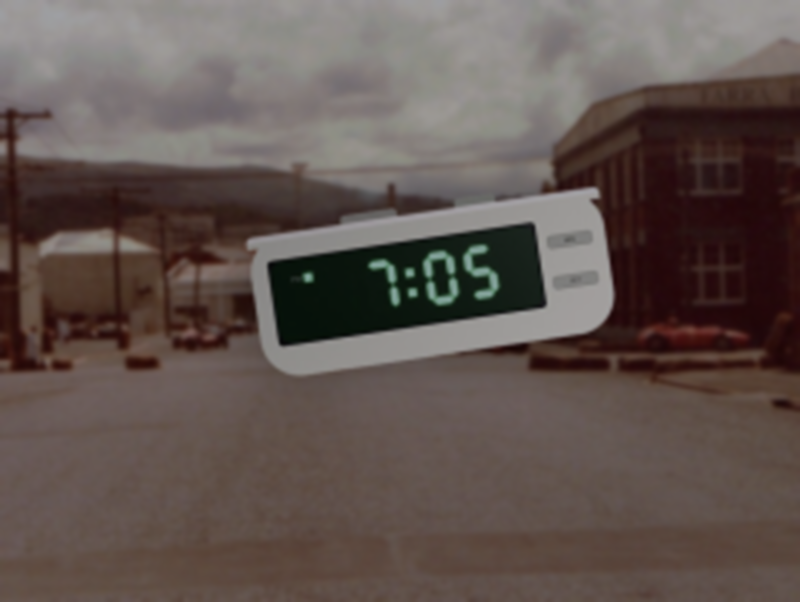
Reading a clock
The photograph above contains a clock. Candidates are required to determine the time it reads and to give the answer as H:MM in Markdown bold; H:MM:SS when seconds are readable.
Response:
**7:05**
